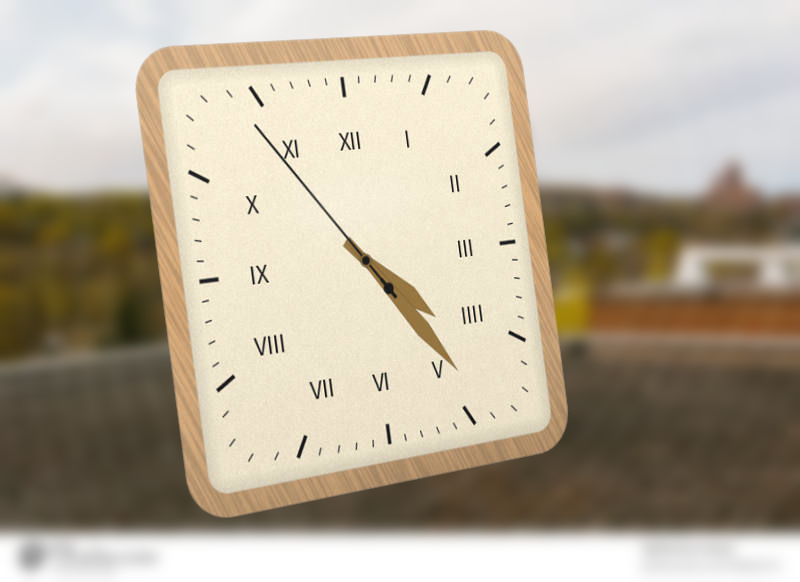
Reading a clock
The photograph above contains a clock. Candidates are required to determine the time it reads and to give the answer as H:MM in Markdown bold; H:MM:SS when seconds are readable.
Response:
**4:23:54**
